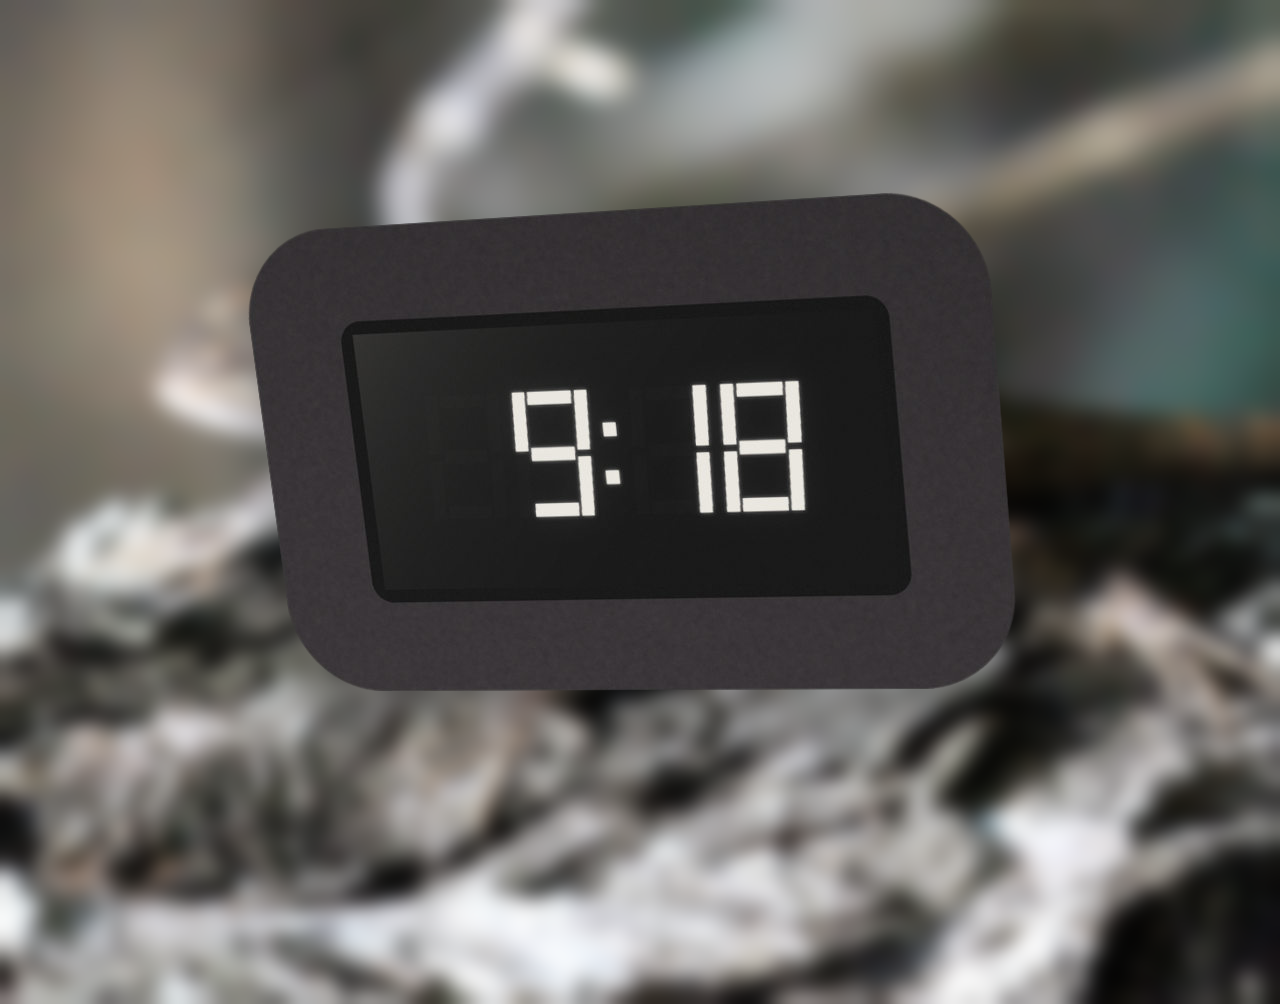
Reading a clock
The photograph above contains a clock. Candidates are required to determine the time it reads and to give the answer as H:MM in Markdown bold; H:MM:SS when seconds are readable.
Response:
**9:18**
